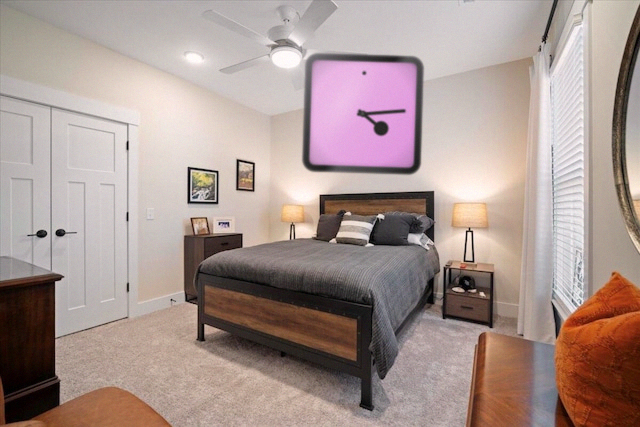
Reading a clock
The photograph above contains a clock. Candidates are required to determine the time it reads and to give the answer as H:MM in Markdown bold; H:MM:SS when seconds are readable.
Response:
**4:14**
